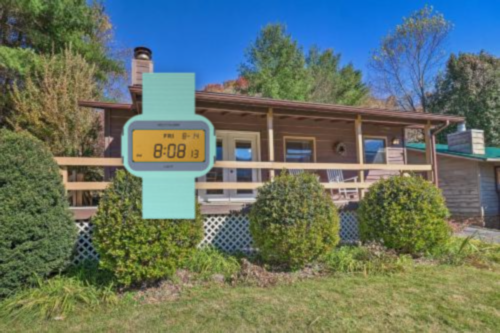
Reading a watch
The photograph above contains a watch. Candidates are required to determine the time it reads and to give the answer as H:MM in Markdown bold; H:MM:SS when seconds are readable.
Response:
**8:08**
